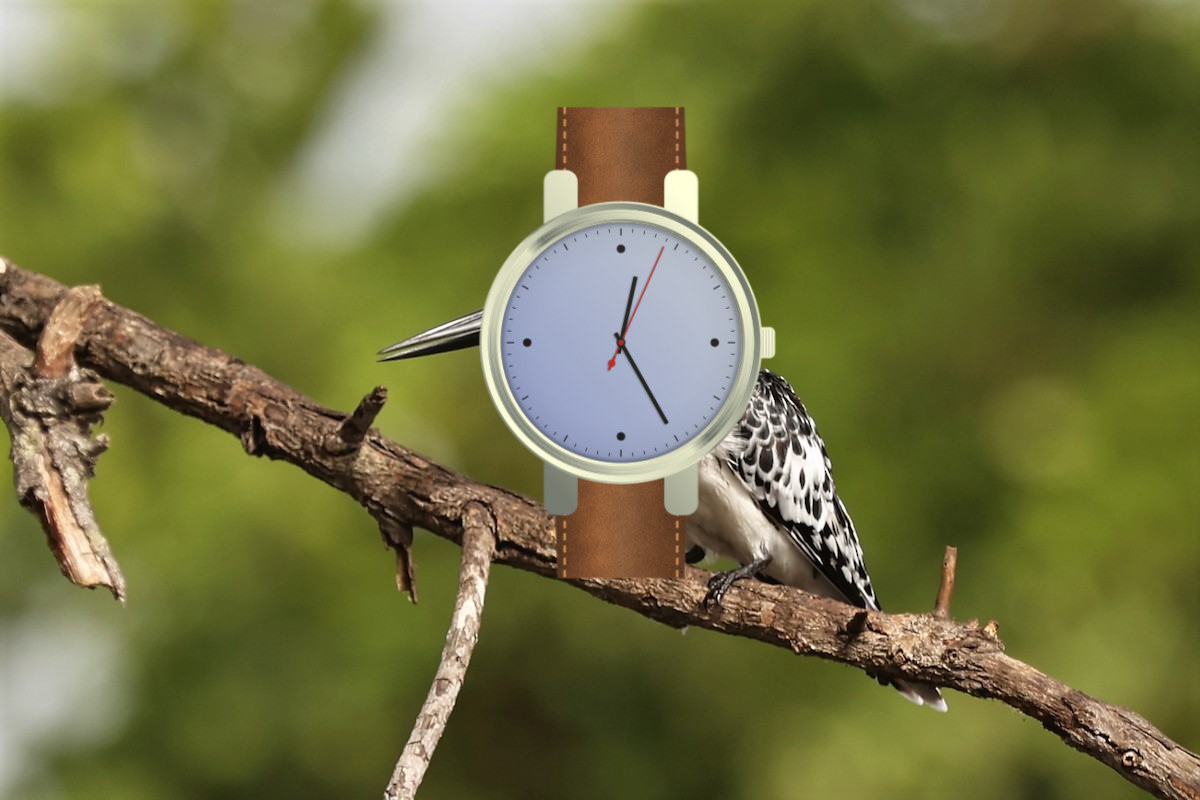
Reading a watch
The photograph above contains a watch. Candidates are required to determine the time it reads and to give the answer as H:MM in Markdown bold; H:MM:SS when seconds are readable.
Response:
**12:25:04**
